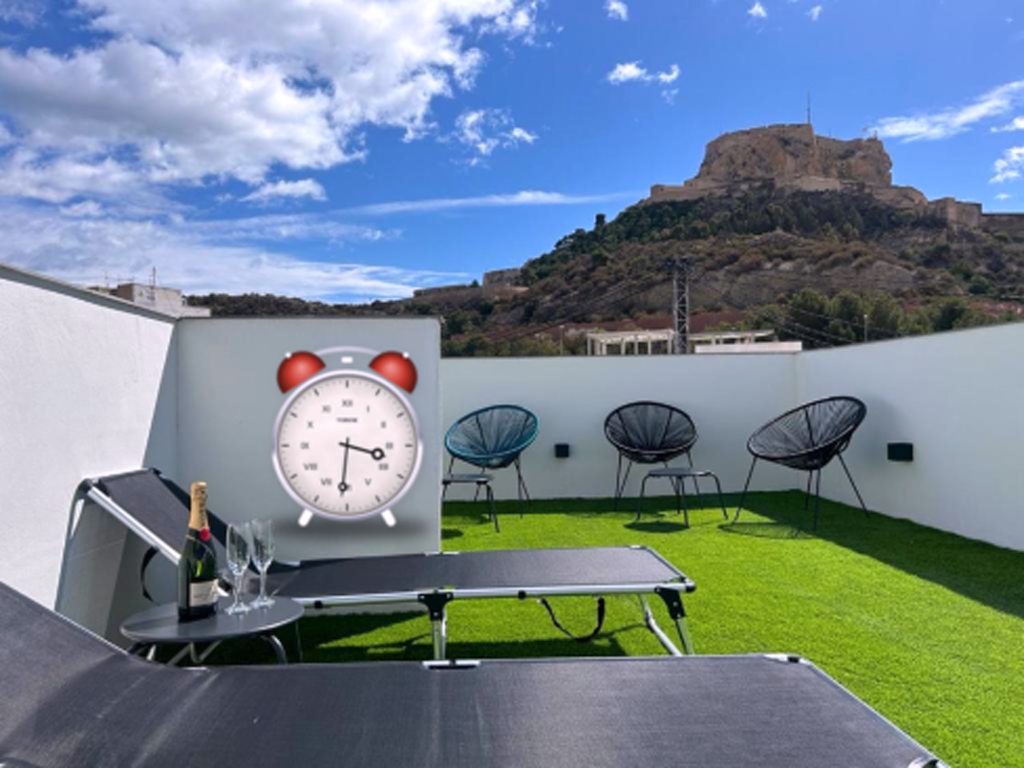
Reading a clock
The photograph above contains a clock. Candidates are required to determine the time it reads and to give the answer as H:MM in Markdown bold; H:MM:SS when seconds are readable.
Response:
**3:31**
